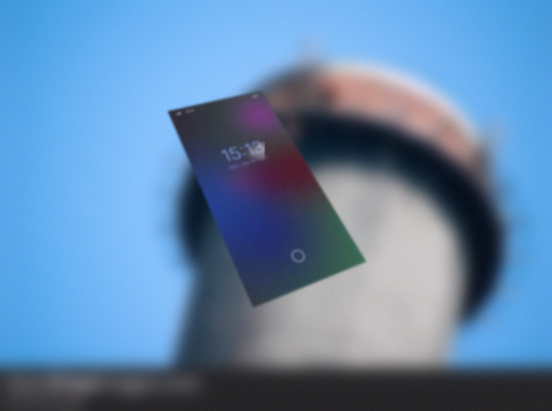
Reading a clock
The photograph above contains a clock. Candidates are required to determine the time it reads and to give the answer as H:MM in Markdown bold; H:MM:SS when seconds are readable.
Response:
**15:13**
